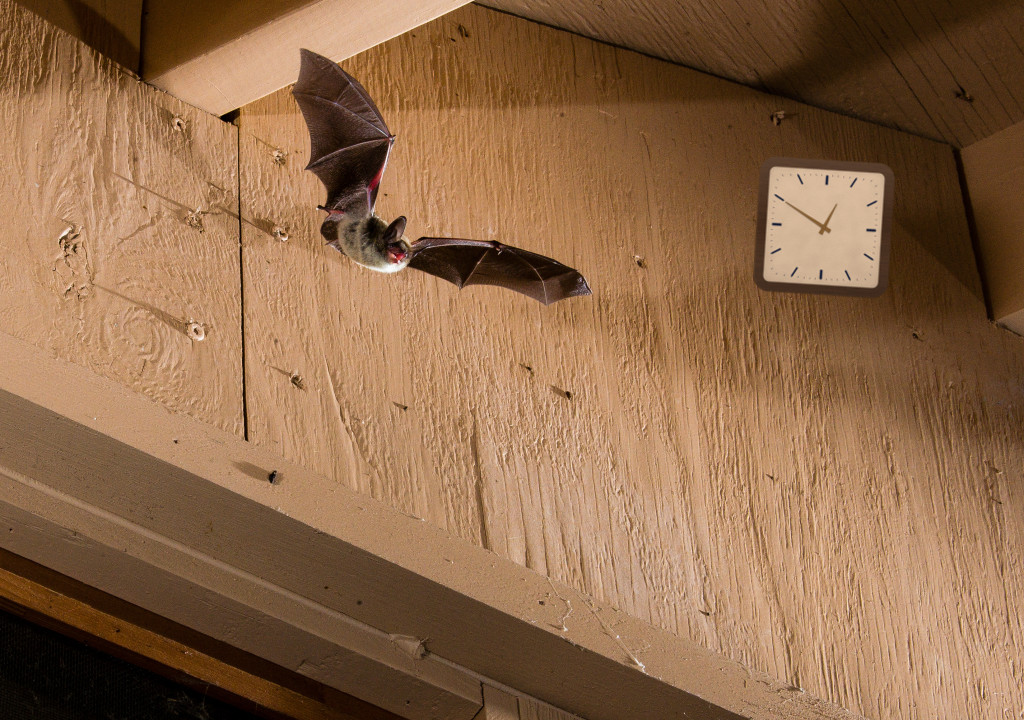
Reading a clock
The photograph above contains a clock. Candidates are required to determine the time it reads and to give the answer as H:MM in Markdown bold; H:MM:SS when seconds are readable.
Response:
**12:50**
